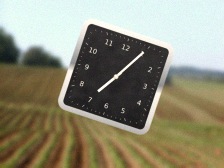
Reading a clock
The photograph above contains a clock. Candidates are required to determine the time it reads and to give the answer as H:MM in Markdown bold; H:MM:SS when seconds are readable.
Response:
**7:05**
